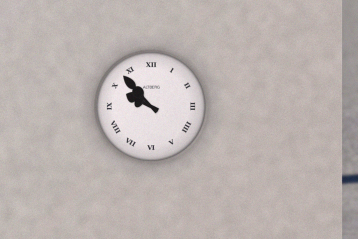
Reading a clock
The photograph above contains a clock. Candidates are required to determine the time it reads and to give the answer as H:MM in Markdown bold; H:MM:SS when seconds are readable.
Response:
**9:53**
